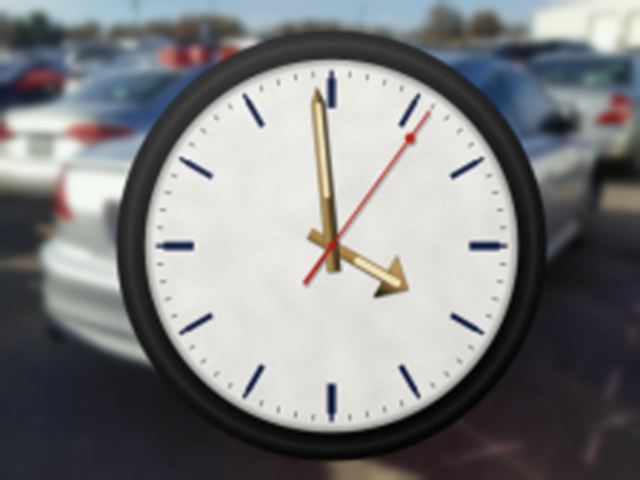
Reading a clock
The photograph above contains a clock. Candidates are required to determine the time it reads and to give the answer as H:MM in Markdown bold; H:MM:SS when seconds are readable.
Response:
**3:59:06**
